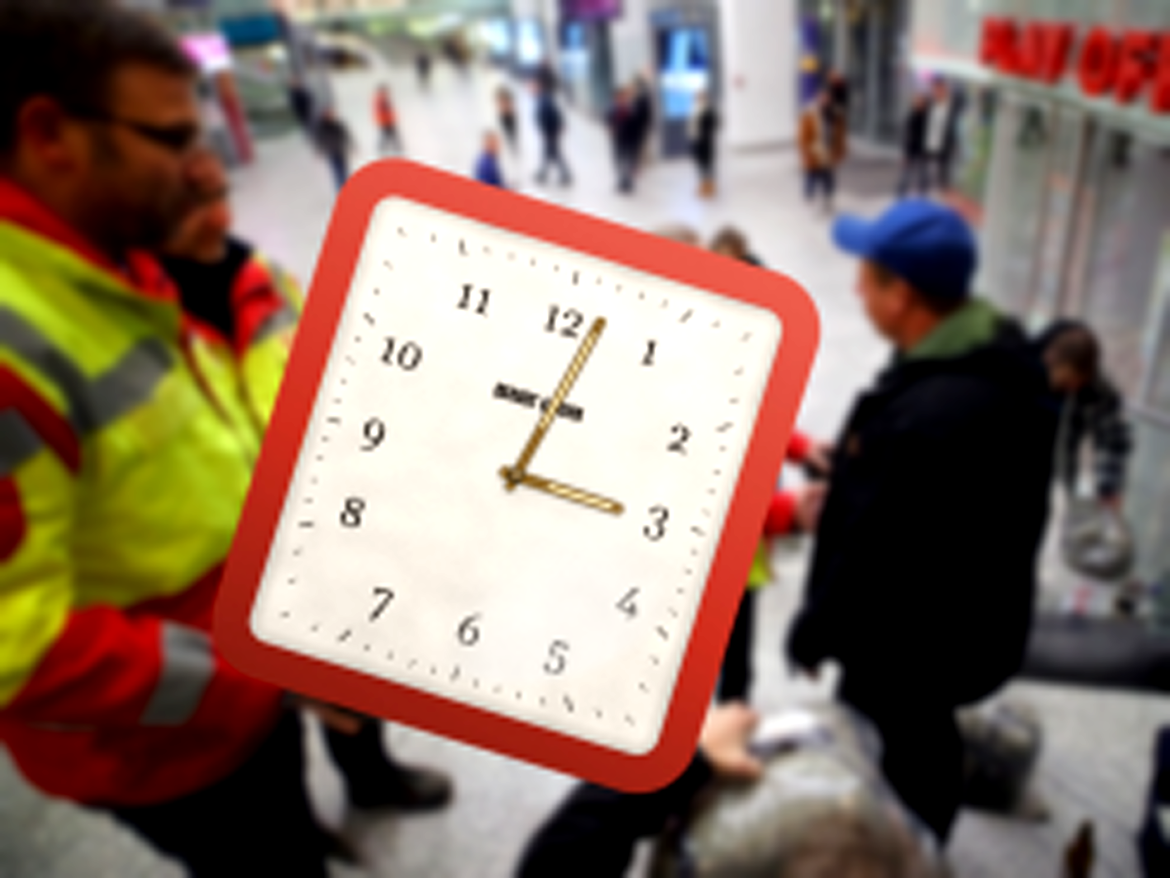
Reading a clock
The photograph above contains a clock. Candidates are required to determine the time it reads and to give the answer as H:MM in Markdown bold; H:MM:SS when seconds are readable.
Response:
**3:02**
